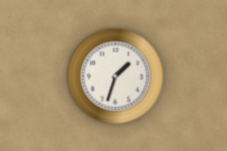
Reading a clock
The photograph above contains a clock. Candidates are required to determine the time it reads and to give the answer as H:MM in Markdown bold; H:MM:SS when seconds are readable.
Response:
**1:33**
